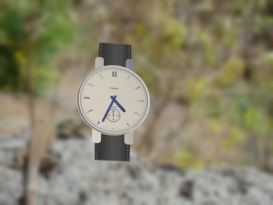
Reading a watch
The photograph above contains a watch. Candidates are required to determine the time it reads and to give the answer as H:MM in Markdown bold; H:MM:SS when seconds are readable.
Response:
**4:34**
